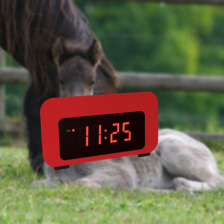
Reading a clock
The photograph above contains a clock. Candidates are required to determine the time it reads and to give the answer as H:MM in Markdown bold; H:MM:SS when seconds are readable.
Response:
**11:25**
